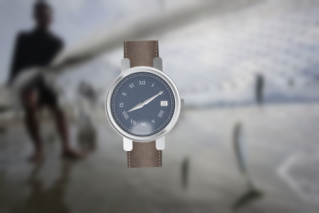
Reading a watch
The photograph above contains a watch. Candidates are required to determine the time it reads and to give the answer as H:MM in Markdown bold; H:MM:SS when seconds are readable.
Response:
**8:10**
